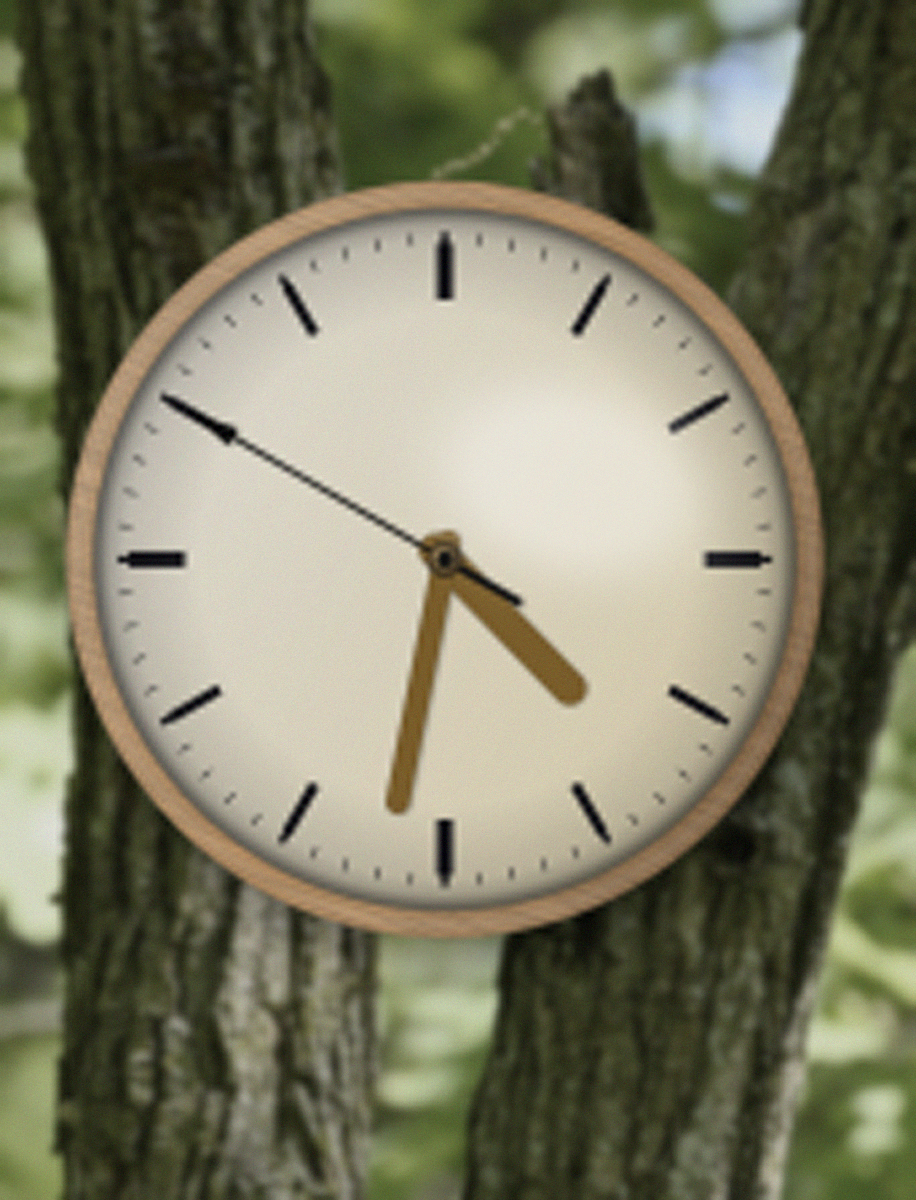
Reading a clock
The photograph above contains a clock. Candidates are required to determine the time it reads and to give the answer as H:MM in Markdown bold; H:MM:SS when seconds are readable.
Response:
**4:31:50**
